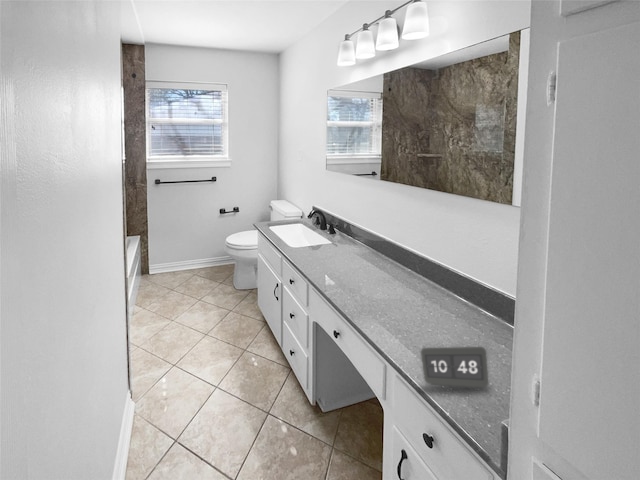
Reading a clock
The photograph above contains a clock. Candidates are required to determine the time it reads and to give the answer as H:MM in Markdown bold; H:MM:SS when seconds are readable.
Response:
**10:48**
